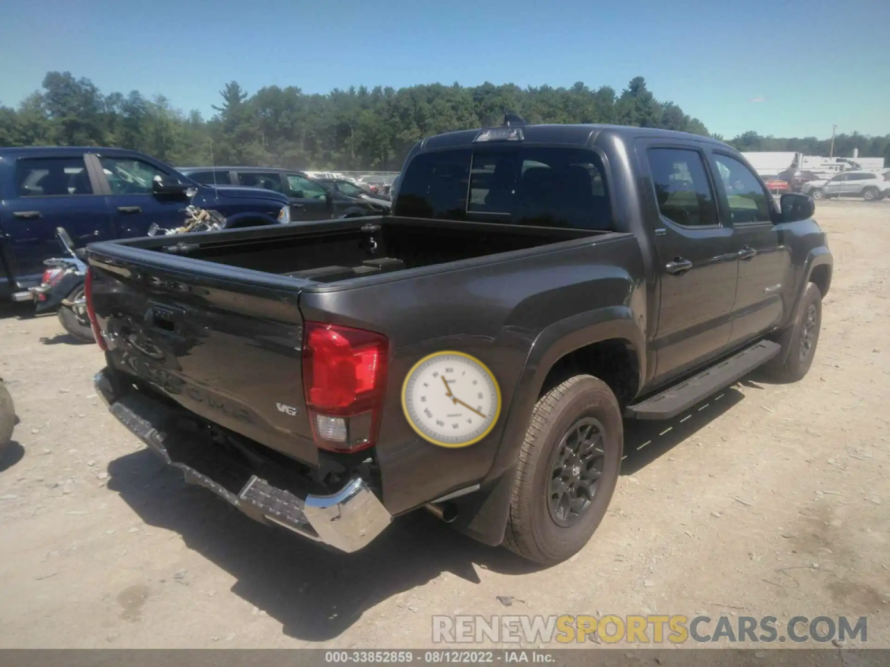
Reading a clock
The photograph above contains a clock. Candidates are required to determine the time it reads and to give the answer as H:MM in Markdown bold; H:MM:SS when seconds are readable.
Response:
**11:21**
